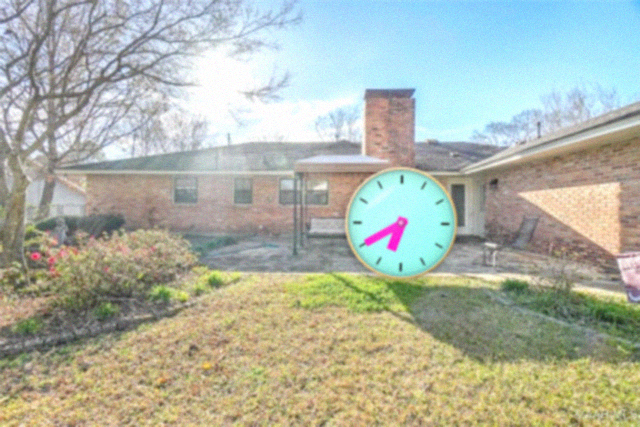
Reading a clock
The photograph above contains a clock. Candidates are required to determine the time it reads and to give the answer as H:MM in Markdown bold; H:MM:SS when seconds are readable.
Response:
**6:40**
